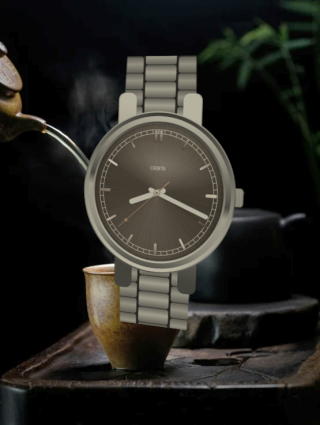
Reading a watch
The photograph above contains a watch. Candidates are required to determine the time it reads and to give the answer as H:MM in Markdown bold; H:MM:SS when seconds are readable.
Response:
**8:18:38**
